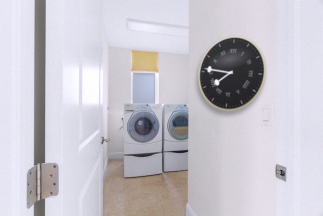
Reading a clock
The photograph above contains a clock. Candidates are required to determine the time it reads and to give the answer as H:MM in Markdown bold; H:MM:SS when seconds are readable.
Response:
**7:46**
